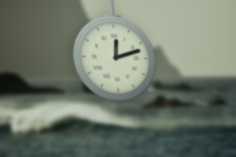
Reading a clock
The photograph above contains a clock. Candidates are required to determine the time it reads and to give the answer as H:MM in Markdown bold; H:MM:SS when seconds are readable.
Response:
**12:12**
